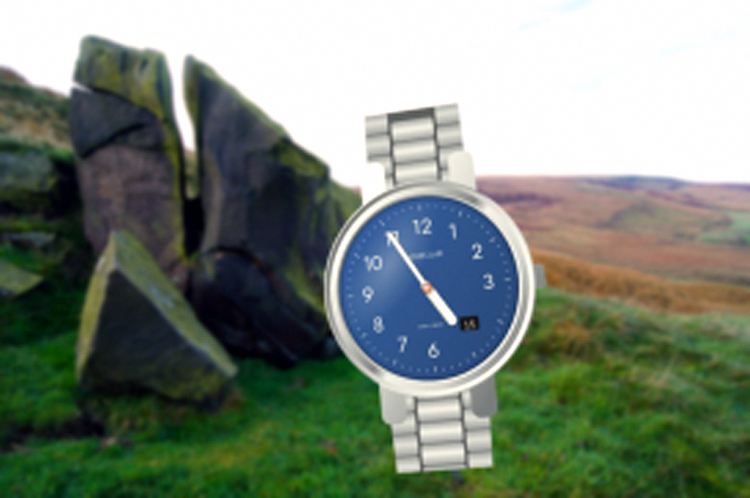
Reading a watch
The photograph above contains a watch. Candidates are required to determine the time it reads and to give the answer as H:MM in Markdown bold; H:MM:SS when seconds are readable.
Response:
**4:55**
